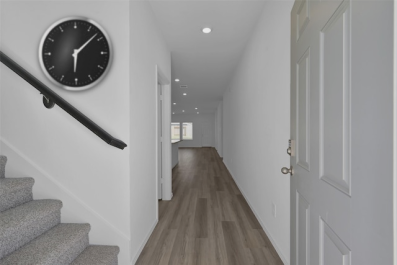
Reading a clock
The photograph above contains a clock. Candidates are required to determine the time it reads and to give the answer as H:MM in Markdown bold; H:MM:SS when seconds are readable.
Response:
**6:08**
